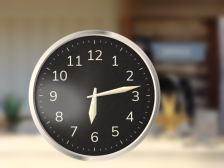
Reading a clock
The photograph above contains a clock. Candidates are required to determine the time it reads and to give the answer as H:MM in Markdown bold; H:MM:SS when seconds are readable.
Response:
**6:13**
